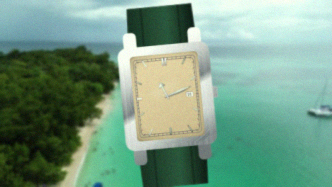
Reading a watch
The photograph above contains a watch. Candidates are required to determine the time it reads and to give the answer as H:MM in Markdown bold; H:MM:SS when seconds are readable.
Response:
**11:12**
